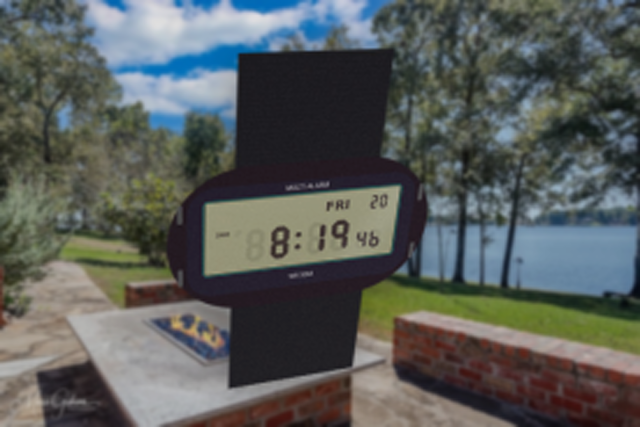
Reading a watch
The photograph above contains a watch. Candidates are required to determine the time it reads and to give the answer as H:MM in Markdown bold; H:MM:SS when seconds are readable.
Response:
**8:19:46**
